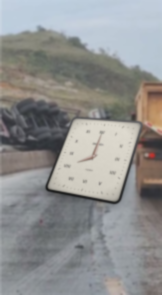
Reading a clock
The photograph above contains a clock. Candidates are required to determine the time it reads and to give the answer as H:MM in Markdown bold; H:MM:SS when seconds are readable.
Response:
**8:00**
